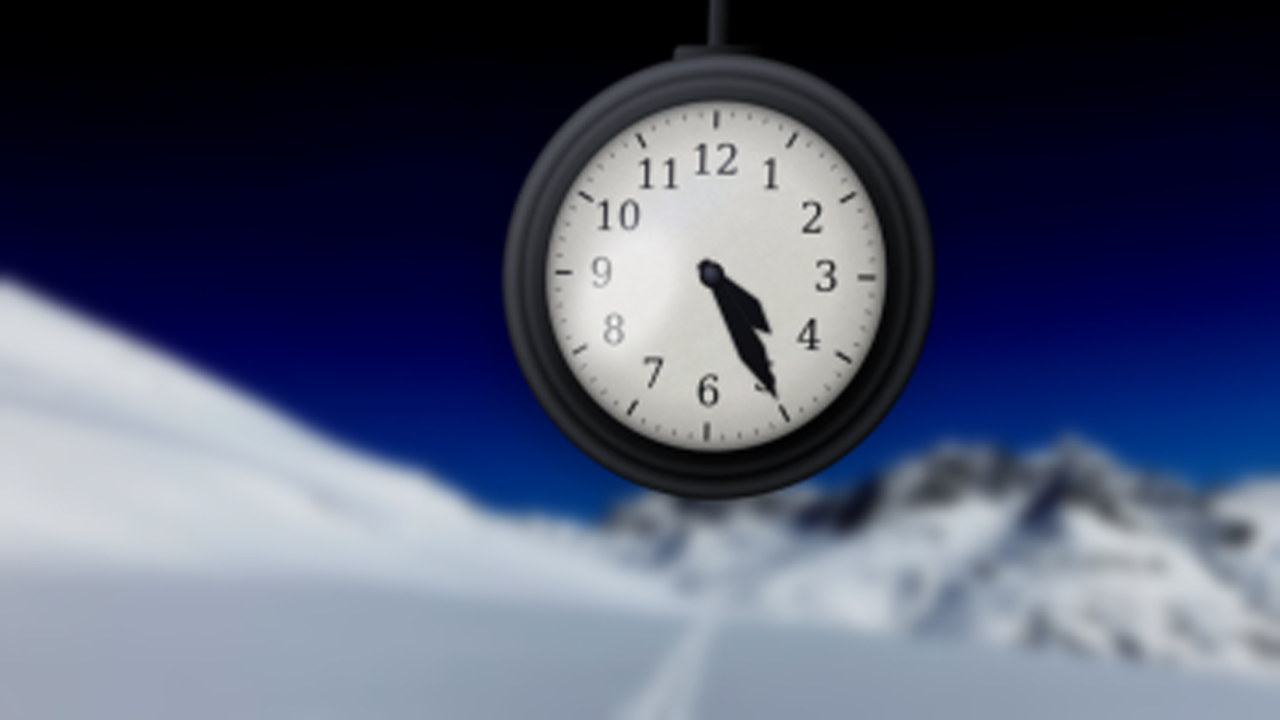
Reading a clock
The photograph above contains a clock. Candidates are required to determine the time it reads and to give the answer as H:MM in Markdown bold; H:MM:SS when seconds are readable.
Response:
**4:25**
